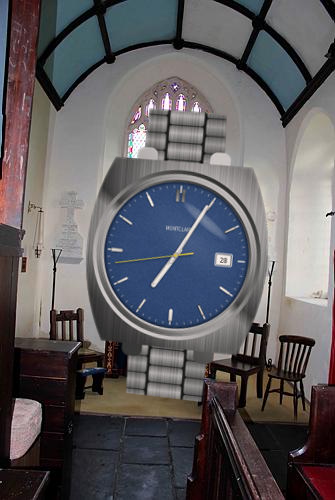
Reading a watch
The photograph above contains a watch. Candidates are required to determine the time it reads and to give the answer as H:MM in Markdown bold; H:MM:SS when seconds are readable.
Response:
**7:04:43**
